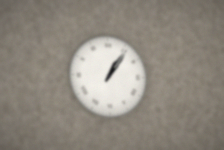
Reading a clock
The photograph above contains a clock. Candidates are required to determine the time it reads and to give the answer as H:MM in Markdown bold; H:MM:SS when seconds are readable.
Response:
**1:06**
